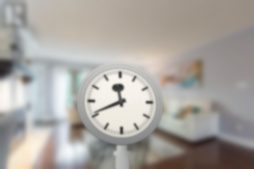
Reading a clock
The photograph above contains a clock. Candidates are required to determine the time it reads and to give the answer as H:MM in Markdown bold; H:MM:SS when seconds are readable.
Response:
**11:41**
